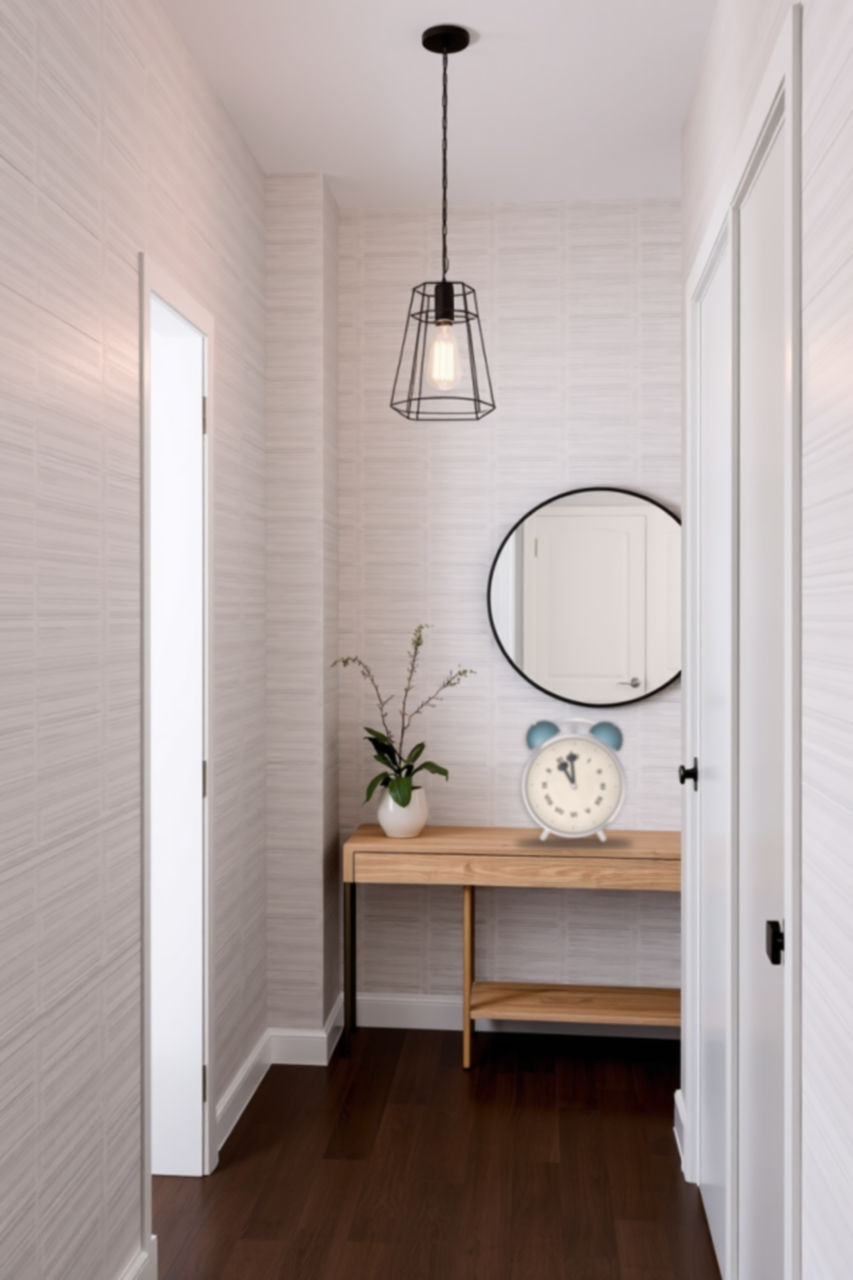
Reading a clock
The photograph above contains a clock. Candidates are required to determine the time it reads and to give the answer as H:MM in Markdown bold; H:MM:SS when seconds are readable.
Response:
**10:59**
